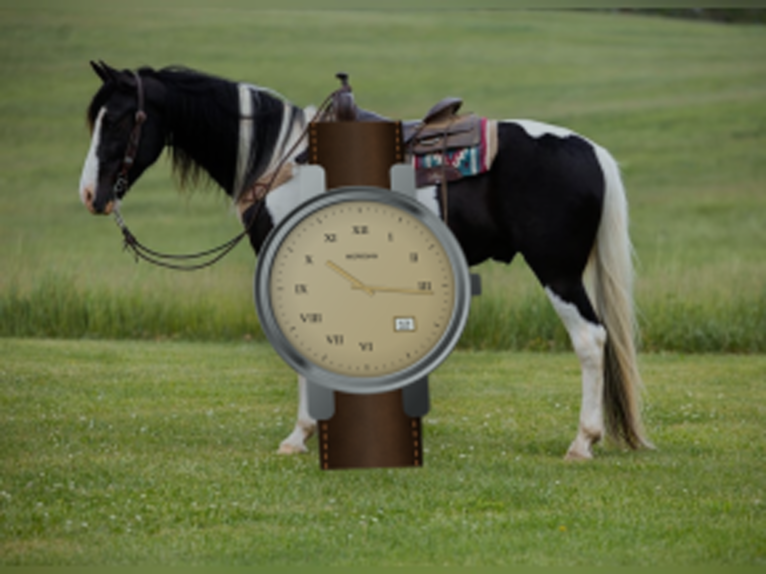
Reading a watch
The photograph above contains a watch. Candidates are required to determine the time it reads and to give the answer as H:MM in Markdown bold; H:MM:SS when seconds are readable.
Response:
**10:16**
